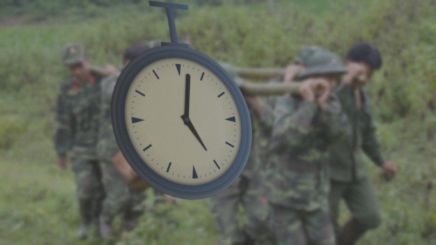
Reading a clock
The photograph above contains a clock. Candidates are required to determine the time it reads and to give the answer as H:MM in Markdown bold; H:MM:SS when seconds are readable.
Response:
**5:02**
